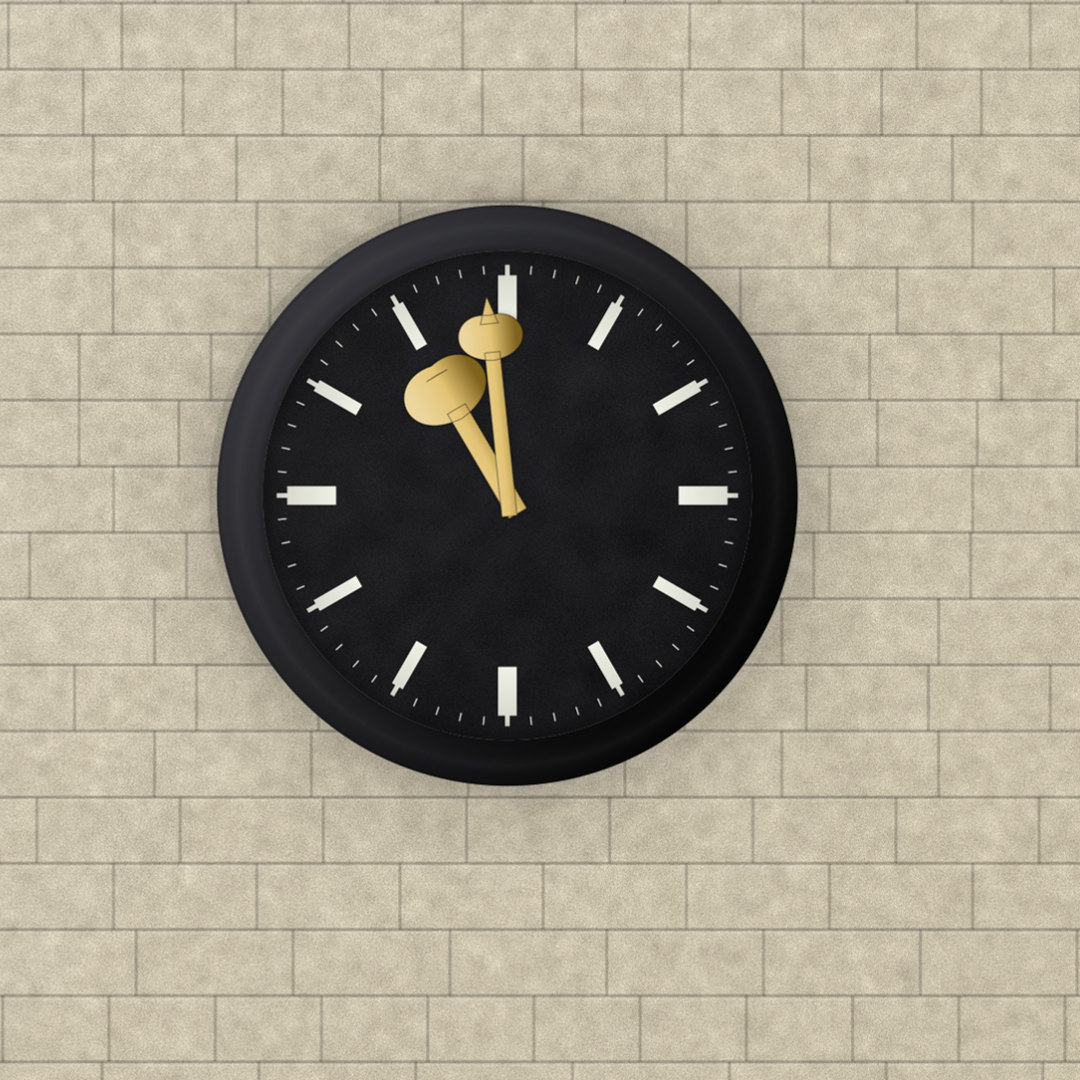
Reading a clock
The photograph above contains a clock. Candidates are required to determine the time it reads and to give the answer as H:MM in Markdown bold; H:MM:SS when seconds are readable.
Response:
**10:59**
